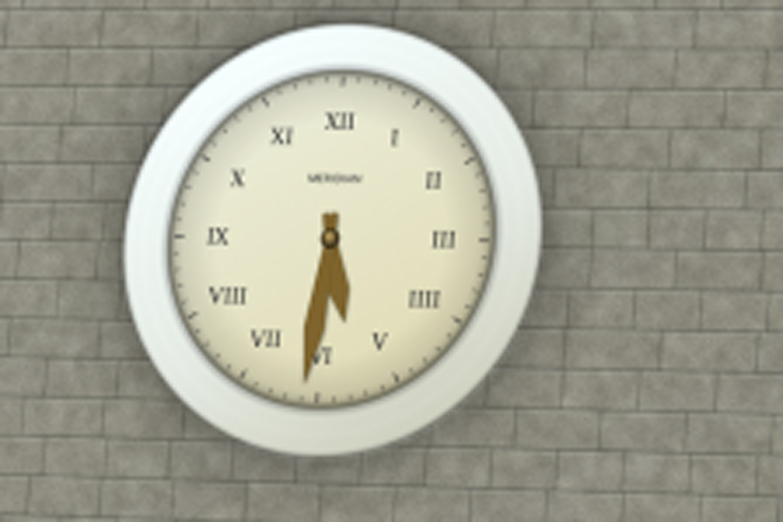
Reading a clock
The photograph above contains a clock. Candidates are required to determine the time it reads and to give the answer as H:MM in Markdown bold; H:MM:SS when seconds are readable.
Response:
**5:31**
